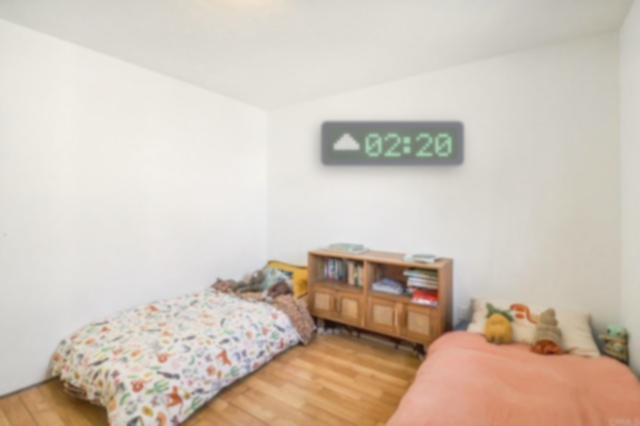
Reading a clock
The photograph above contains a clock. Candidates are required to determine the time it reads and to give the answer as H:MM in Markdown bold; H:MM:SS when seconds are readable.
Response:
**2:20**
